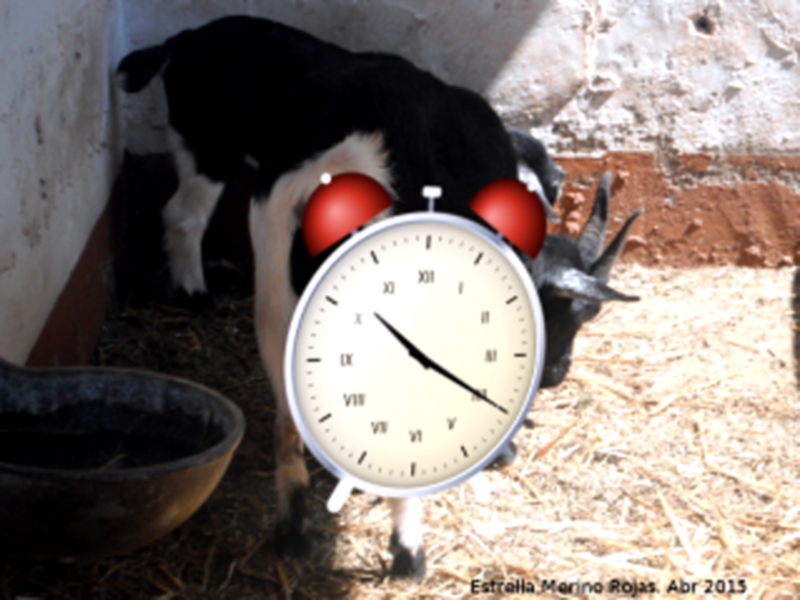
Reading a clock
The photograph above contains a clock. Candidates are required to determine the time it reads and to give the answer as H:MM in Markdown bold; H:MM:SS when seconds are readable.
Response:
**10:20**
